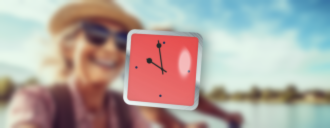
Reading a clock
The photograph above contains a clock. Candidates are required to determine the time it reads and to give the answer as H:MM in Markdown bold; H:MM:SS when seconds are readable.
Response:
**9:58**
